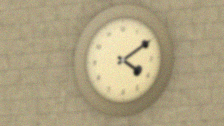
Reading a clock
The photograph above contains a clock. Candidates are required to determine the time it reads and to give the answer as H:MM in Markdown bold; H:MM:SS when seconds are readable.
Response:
**4:10**
